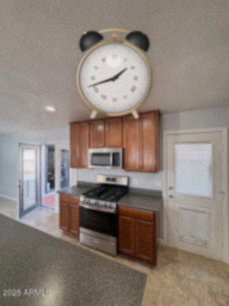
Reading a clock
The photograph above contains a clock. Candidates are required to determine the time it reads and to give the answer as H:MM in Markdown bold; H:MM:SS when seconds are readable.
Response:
**1:42**
